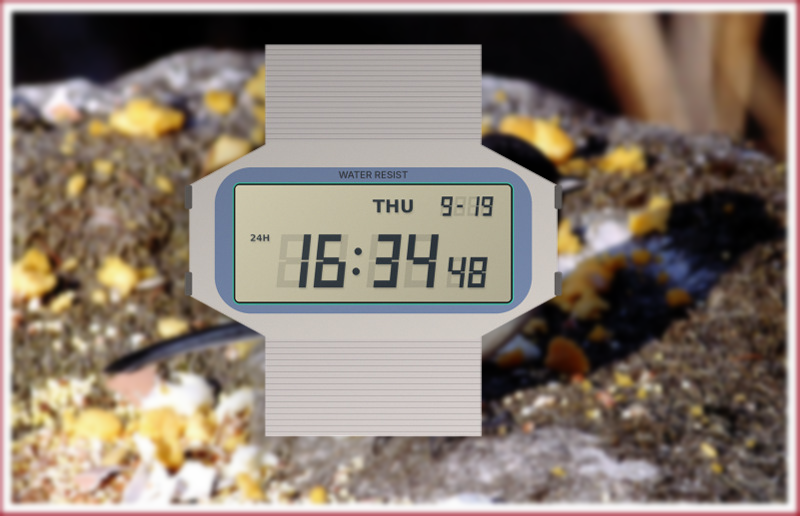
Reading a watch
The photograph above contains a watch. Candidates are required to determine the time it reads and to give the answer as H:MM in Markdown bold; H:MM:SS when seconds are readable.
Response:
**16:34:48**
